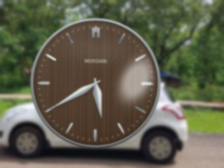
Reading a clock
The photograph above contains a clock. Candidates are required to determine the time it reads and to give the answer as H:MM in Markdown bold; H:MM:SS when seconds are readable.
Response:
**5:40**
